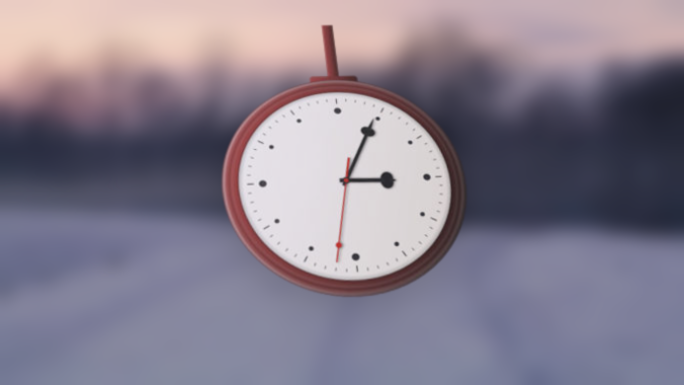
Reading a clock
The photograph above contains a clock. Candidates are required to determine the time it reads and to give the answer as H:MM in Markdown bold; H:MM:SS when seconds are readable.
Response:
**3:04:32**
